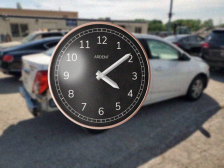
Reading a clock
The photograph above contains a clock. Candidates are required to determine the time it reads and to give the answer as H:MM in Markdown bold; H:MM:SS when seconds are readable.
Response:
**4:09**
